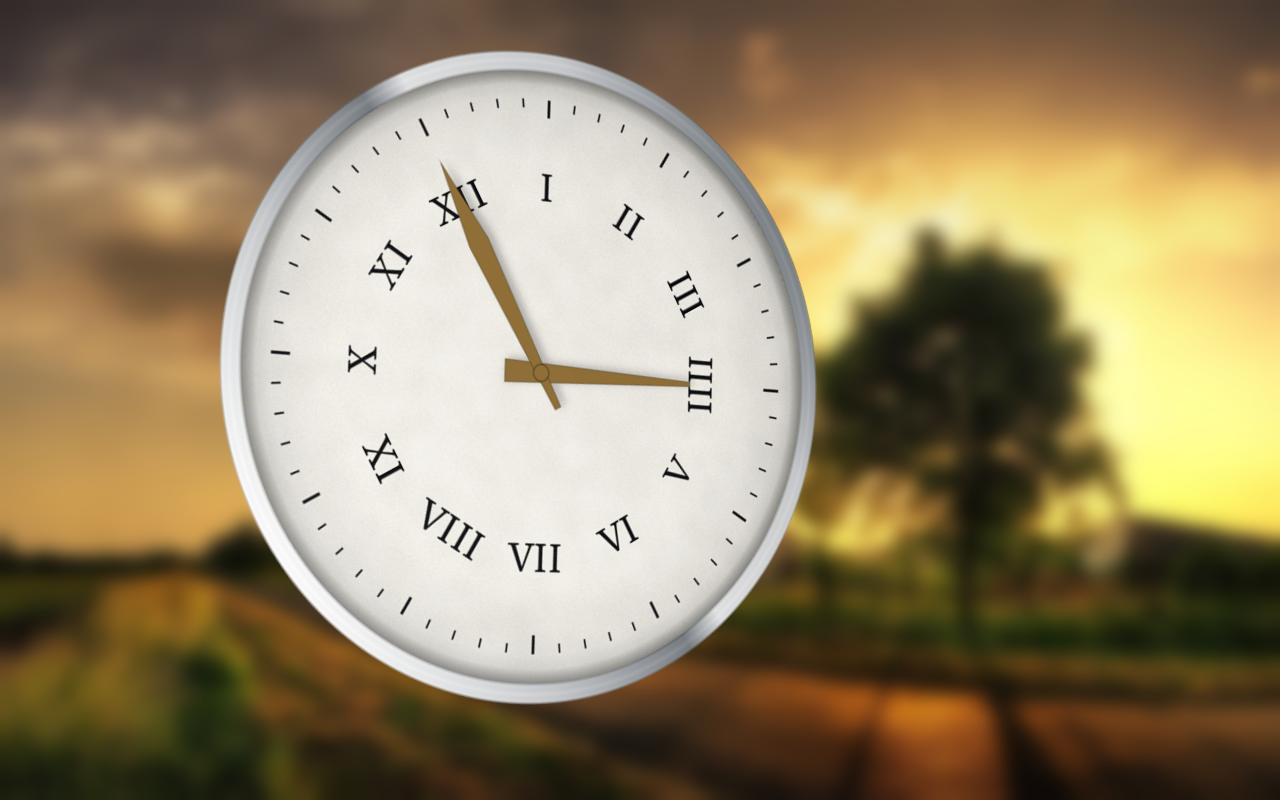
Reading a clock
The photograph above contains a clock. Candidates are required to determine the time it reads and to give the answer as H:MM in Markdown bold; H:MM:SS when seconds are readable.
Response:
**4:00**
